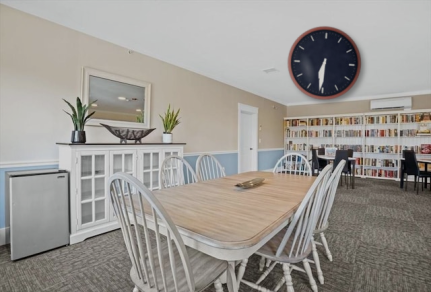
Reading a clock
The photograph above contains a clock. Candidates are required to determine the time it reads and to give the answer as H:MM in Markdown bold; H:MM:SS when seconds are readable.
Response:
**6:31**
